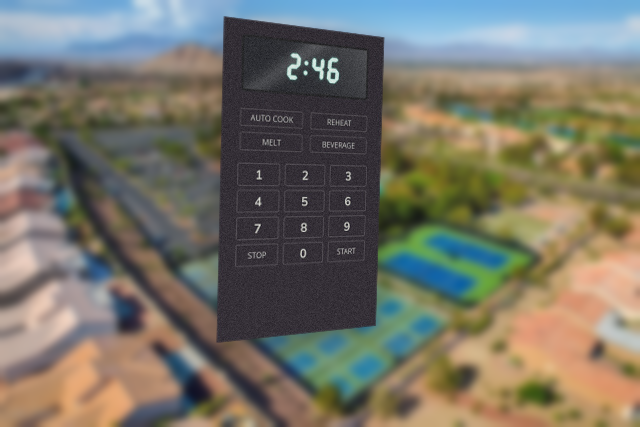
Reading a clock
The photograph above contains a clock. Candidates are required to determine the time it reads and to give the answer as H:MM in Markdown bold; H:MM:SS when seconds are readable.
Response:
**2:46**
